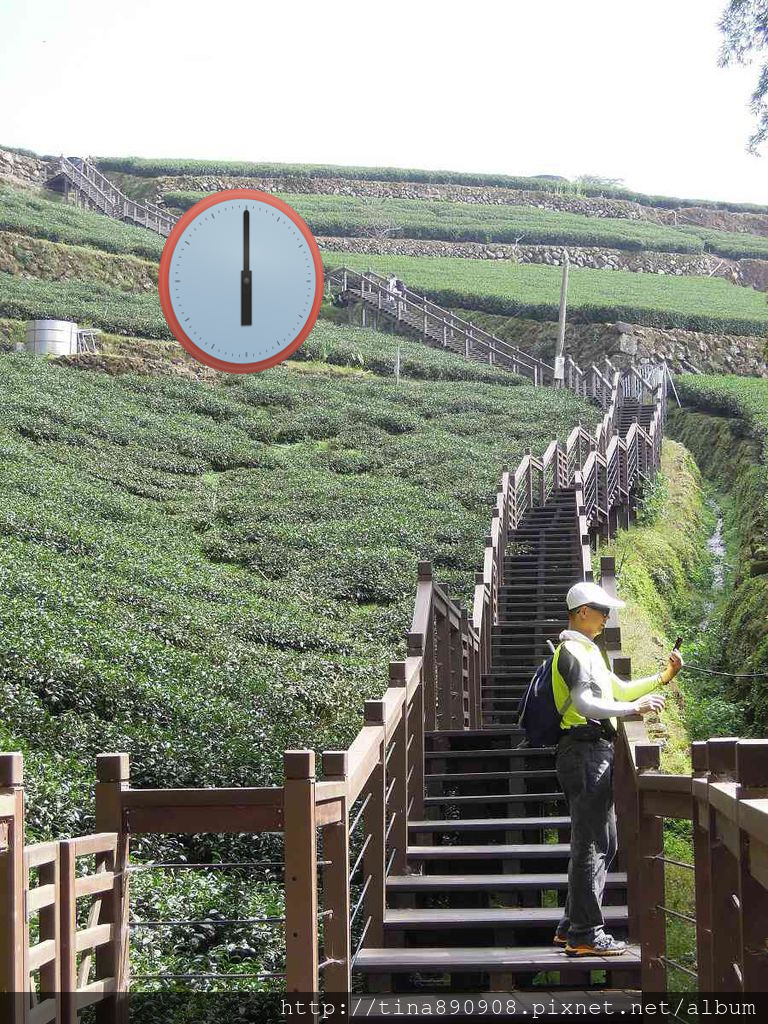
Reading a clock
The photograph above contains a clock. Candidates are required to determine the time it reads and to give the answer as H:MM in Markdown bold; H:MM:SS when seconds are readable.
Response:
**6:00**
